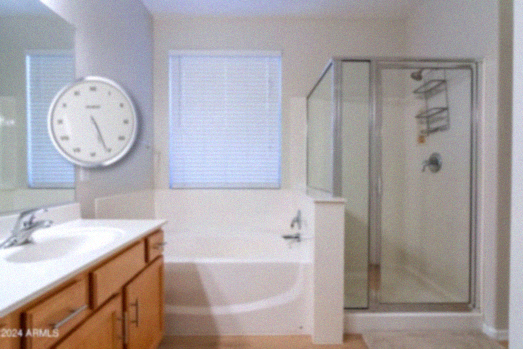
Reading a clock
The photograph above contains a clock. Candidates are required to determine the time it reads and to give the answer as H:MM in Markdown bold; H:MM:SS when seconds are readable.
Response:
**5:26**
